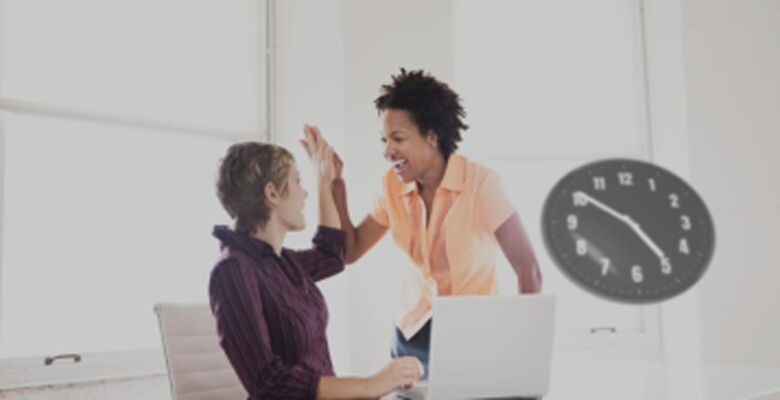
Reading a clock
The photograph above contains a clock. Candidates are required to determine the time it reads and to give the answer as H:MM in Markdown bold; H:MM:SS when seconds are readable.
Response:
**4:51**
